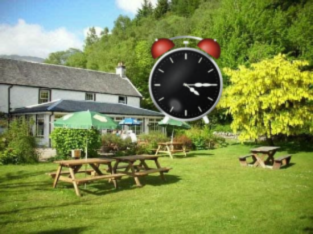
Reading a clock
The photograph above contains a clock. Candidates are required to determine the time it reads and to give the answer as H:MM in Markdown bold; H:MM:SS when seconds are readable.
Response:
**4:15**
